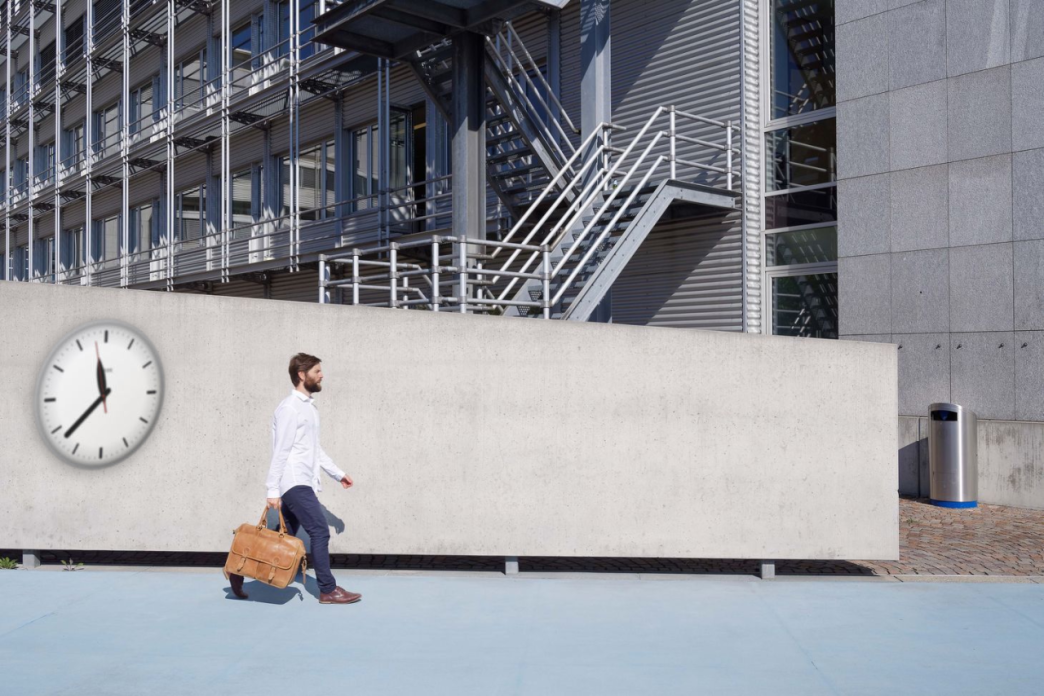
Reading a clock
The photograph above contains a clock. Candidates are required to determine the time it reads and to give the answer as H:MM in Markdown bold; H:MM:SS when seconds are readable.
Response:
**11:37:58**
